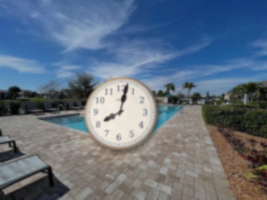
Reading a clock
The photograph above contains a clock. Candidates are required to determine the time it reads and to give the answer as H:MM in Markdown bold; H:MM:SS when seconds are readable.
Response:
**8:02**
